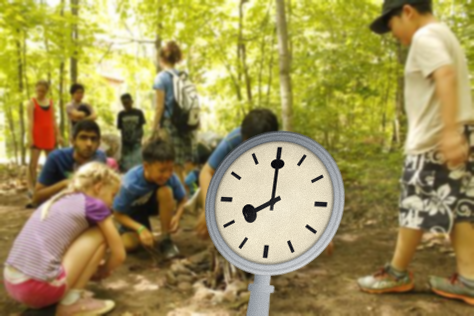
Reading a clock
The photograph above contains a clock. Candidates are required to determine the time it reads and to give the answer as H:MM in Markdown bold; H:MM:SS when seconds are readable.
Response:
**8:00**
